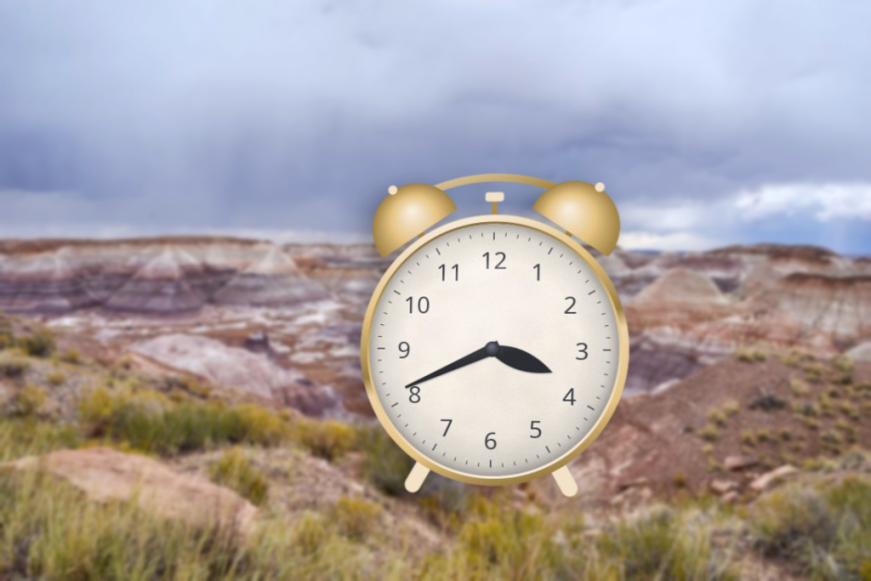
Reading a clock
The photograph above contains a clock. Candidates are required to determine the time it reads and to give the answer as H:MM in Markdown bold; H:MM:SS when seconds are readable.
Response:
**3:41**
